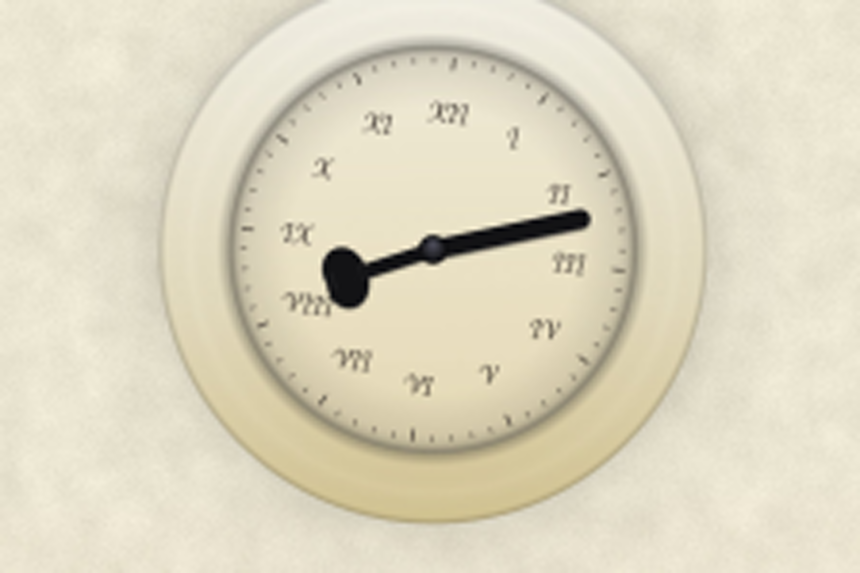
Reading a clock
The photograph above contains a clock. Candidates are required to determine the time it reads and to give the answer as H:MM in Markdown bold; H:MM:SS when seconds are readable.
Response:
**8:12**
